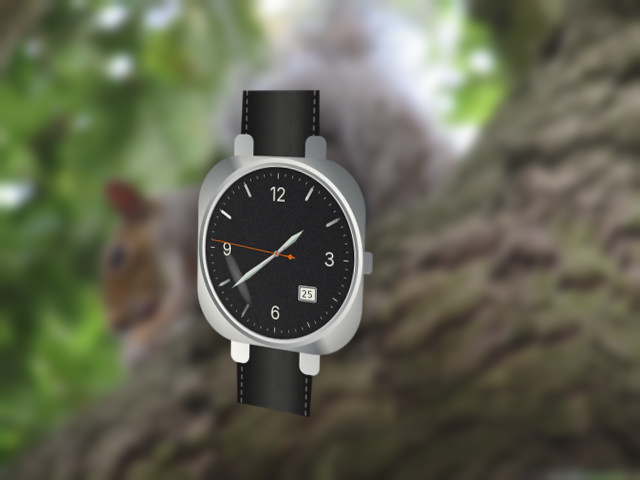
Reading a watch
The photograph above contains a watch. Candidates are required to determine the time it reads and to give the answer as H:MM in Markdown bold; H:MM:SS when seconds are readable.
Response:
**1:38:46**
